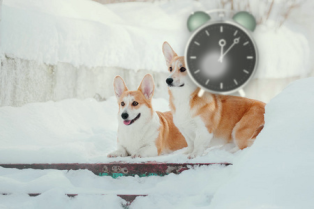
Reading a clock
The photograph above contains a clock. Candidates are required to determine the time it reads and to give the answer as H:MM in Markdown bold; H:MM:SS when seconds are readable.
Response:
**12:07**
